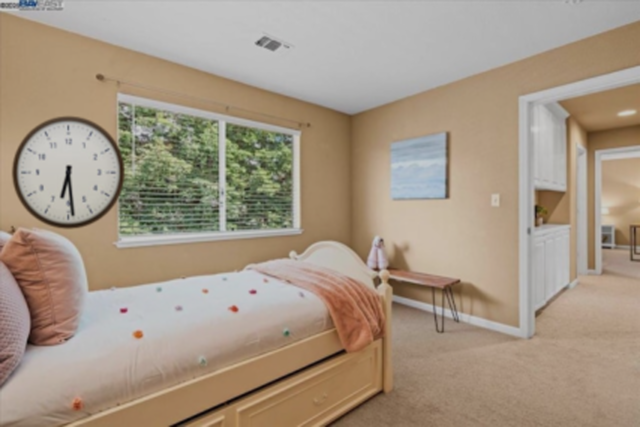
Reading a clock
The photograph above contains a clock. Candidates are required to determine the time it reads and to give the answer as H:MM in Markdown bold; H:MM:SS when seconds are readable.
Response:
**6:29**
